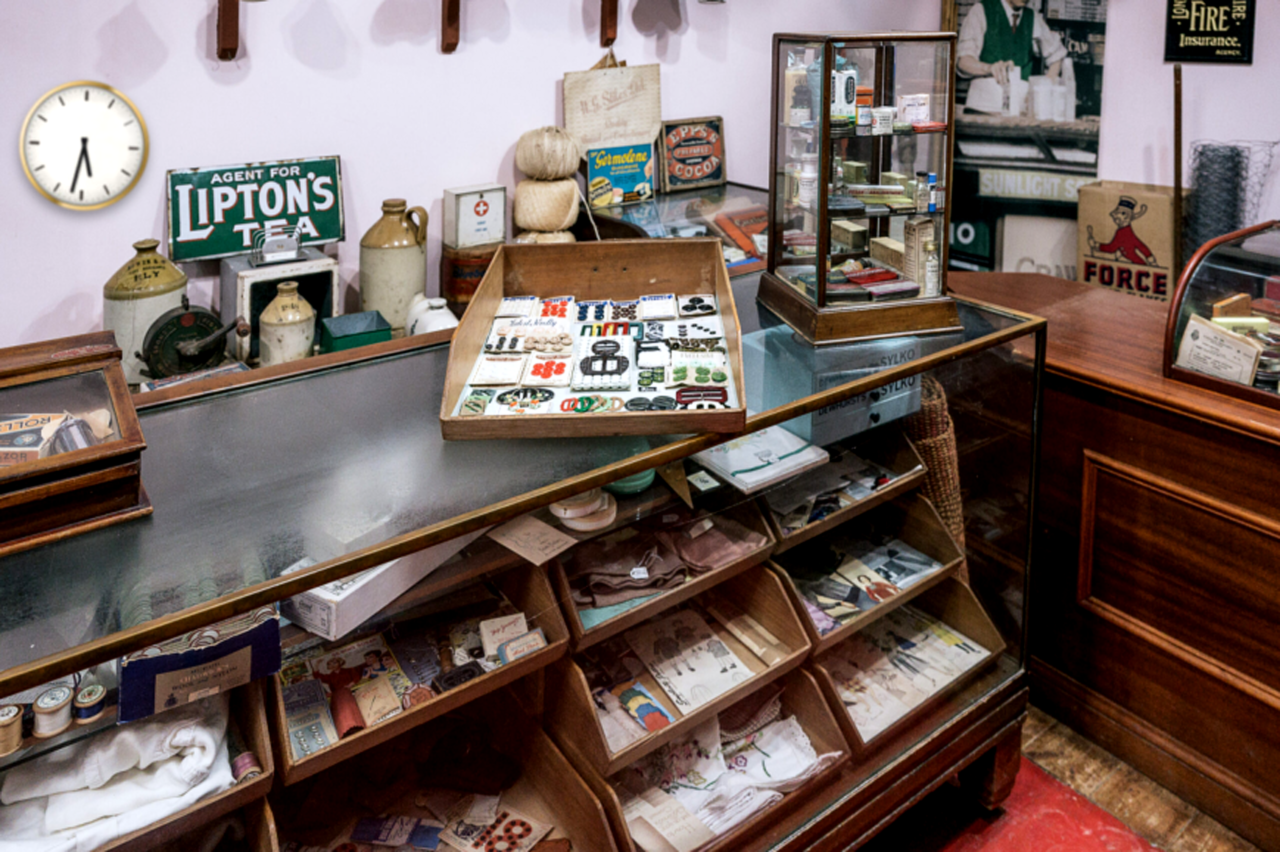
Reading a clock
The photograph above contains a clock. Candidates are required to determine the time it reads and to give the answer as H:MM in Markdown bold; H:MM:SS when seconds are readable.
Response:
**5:32**
